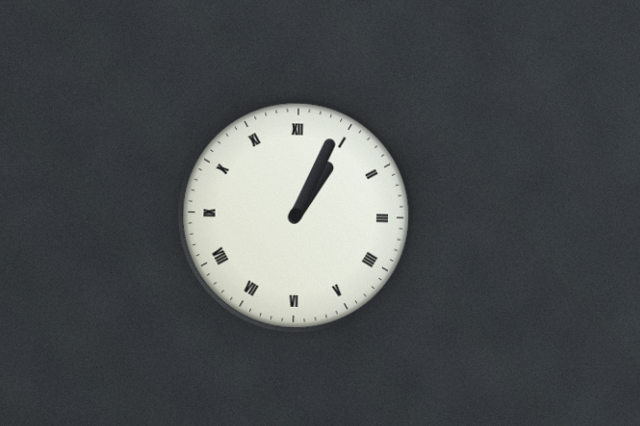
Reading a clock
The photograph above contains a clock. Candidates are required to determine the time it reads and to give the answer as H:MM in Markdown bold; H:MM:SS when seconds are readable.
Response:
**1:04**
